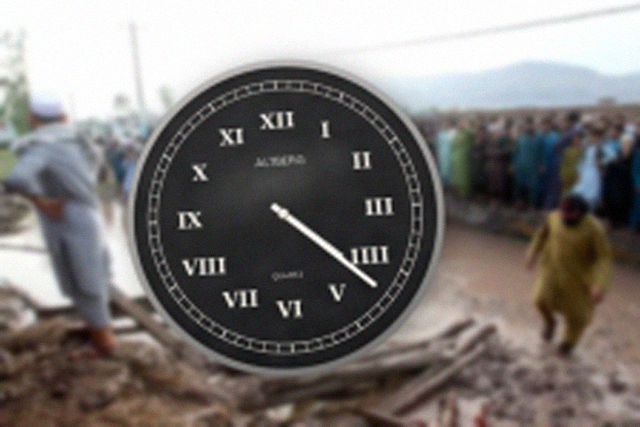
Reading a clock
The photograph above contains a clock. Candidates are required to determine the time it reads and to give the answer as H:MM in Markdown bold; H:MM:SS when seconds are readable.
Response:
**4:22**
